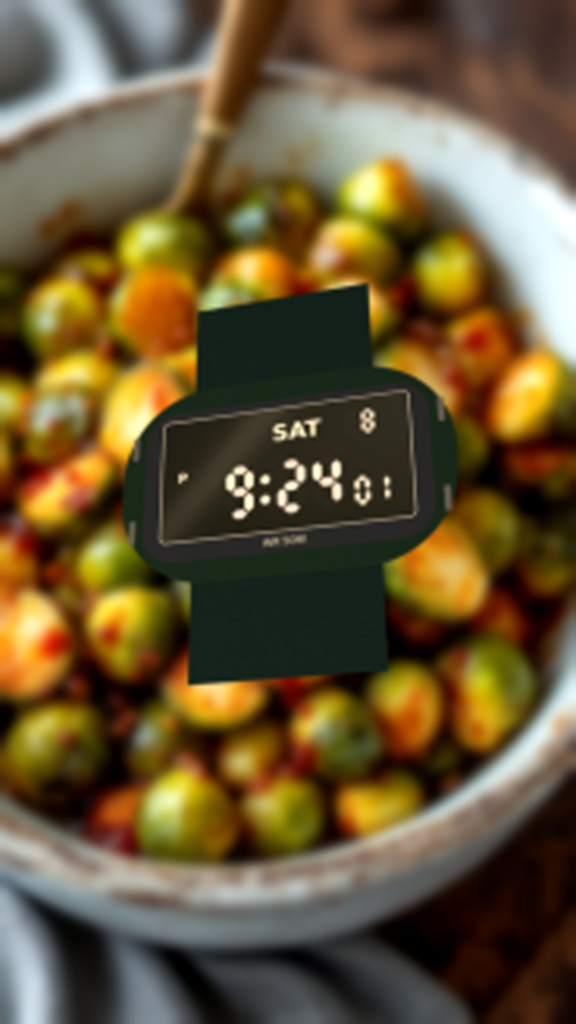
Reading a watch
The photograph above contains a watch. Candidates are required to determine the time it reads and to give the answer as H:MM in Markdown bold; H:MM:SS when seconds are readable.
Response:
**9:24:01**
